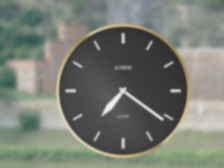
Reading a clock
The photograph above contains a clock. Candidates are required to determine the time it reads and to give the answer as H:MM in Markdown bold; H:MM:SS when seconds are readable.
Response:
**7:21**
